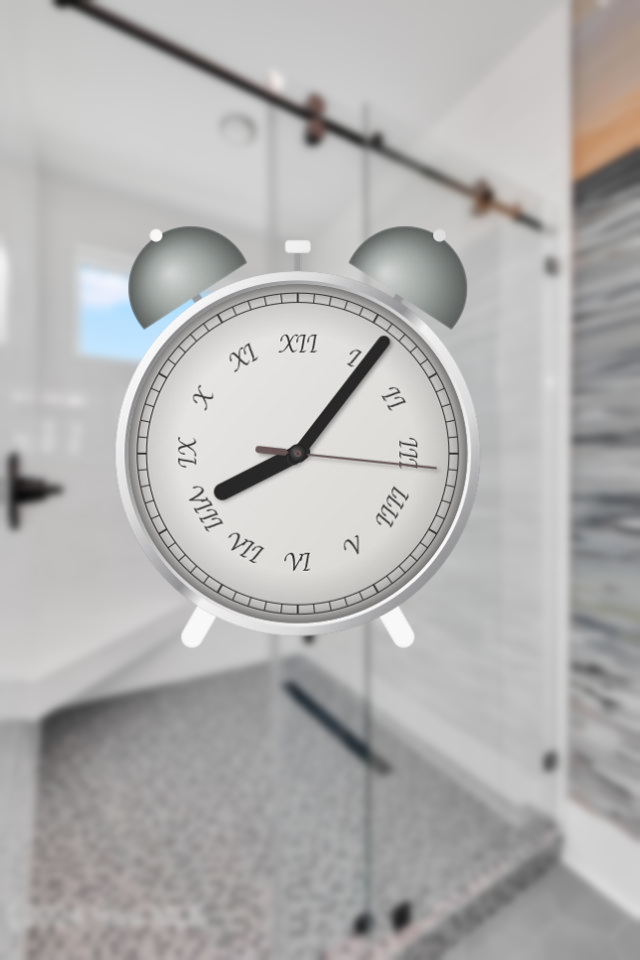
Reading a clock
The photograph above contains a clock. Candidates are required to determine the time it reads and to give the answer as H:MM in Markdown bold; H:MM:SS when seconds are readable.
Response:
**8:06:16**
